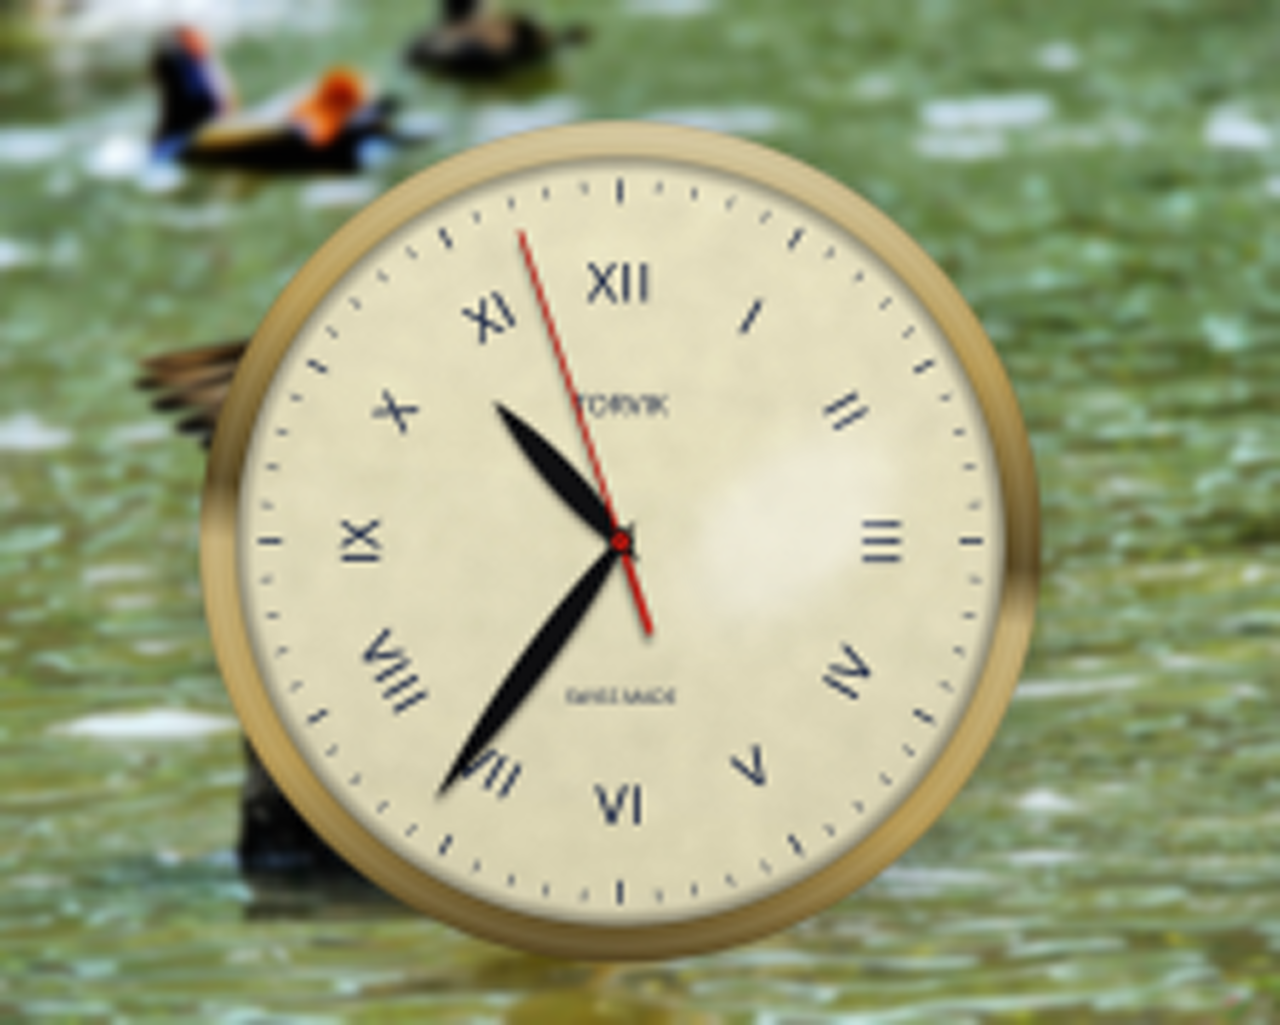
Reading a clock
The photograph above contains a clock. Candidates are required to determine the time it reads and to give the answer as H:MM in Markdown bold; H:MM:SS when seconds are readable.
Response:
**10:35:57**
